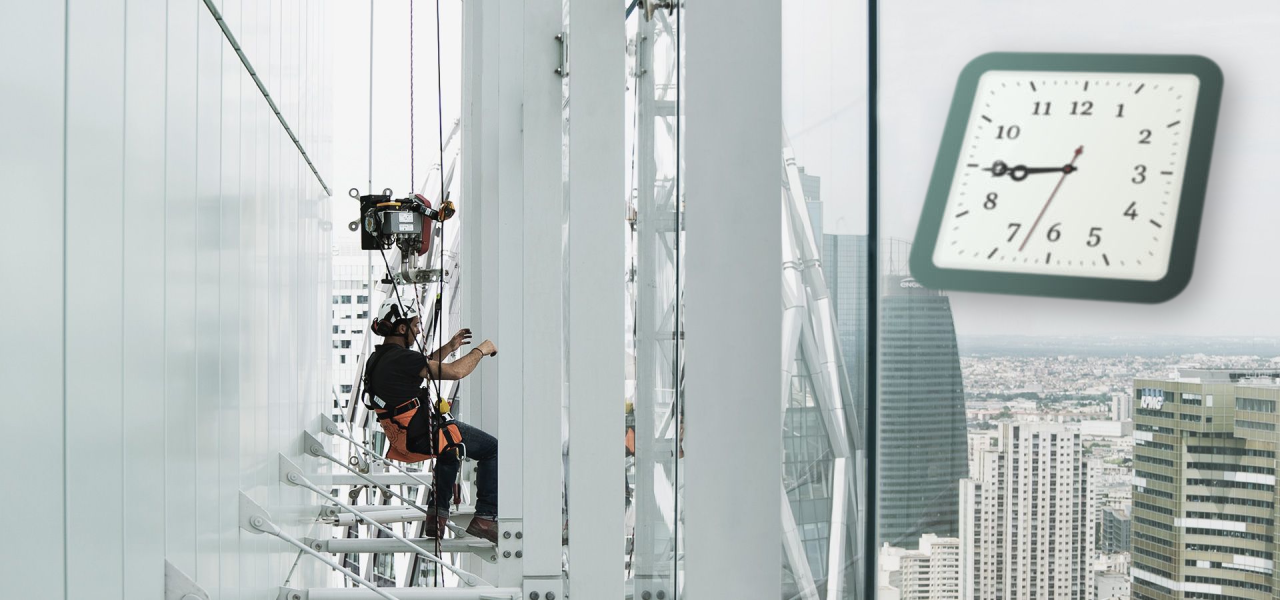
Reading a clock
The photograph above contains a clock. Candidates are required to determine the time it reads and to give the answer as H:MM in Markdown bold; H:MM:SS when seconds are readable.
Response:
**8:44:33**
